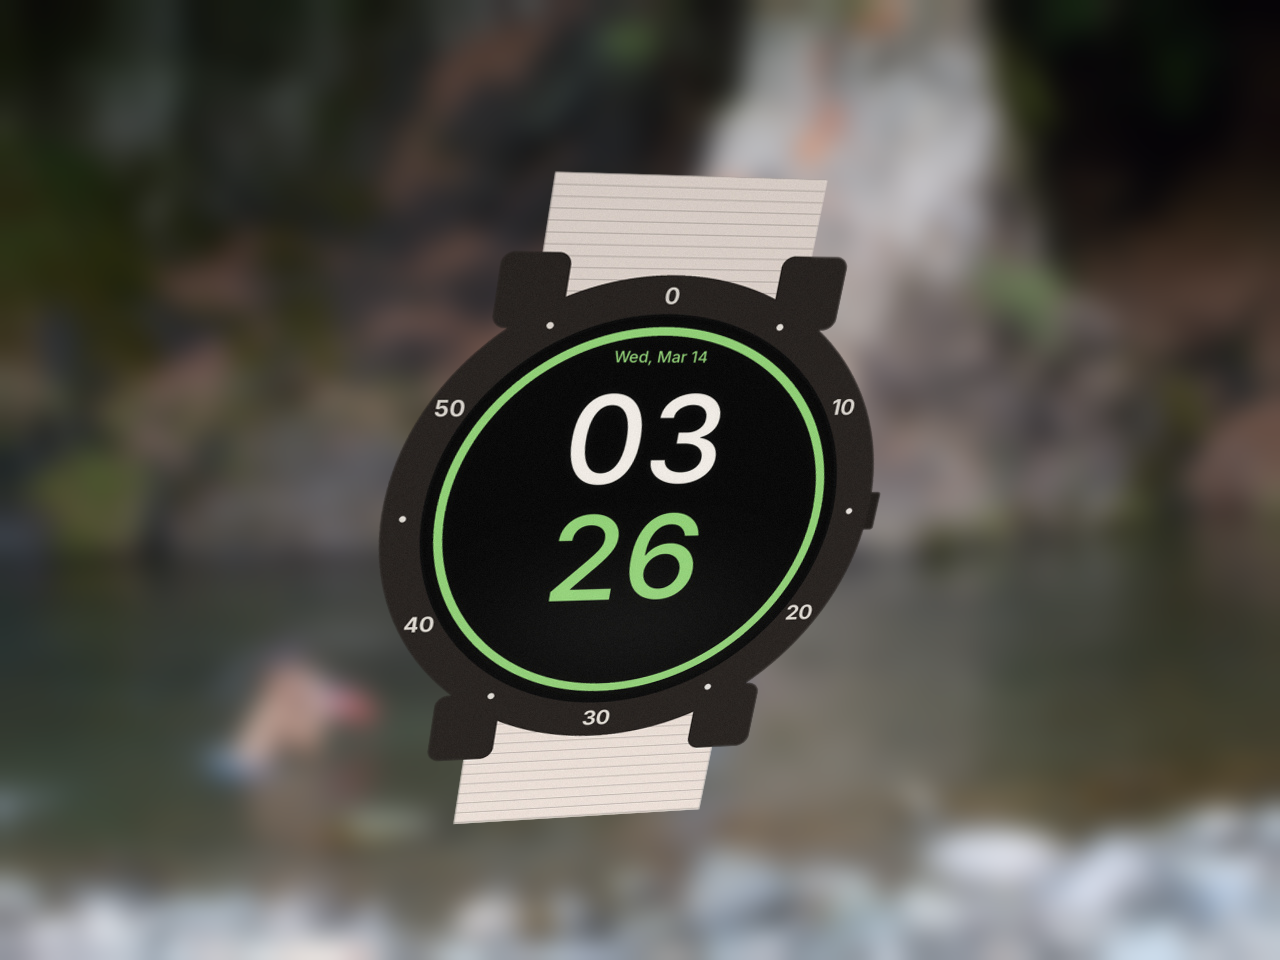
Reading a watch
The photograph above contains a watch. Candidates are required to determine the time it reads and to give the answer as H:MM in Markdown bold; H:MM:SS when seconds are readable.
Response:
**3:26**
